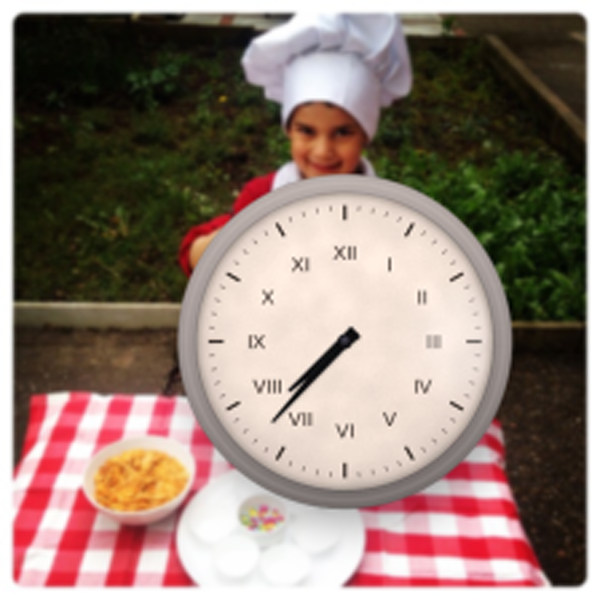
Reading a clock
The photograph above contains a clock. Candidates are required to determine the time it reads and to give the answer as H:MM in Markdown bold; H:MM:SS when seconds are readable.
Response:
**7:37**
